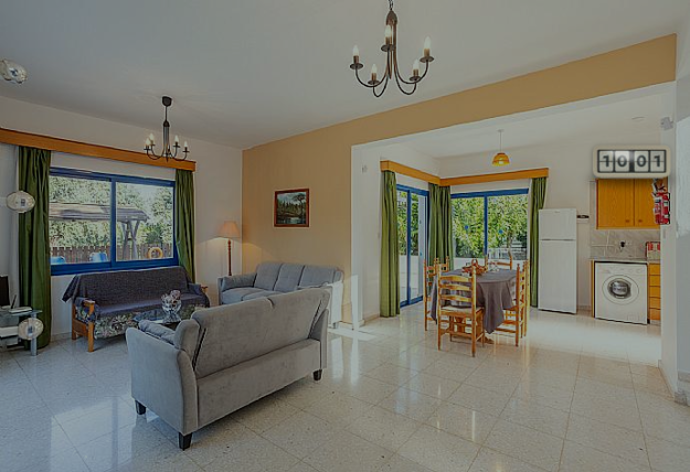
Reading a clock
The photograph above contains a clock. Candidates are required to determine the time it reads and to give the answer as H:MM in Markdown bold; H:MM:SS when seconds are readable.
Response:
**10:01**
